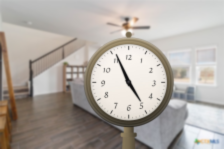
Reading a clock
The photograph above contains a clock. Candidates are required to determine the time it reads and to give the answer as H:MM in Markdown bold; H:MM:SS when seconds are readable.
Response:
**4:56**
